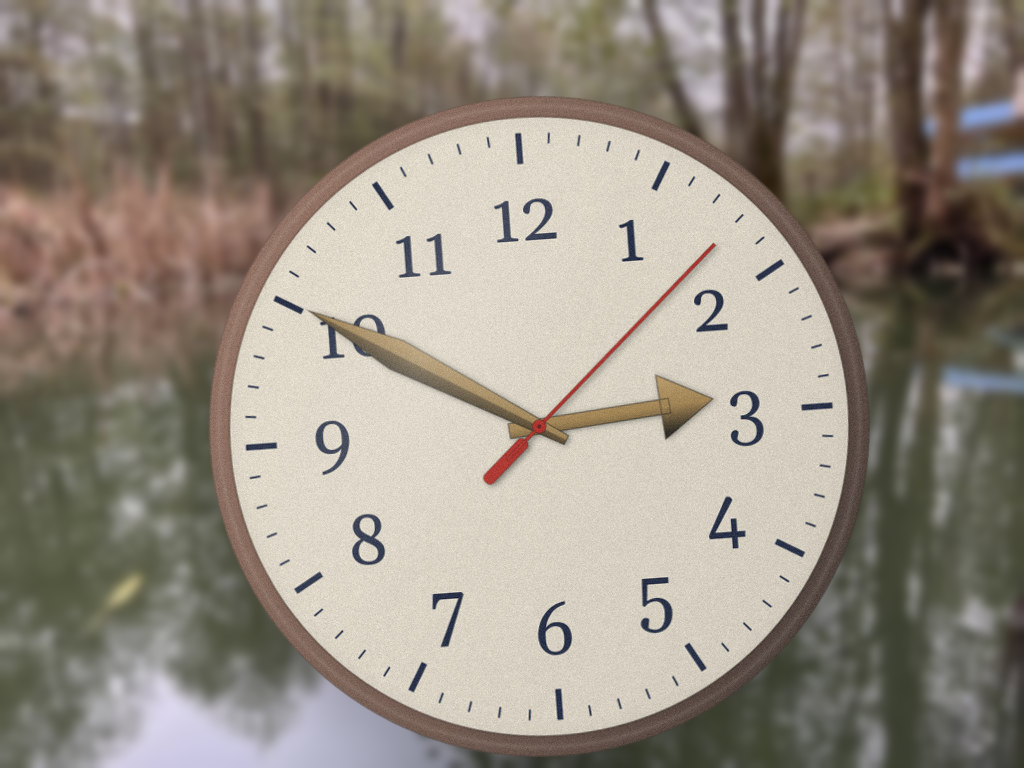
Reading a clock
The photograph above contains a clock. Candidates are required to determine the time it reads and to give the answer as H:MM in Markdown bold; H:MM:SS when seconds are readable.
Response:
**2:50:08**
